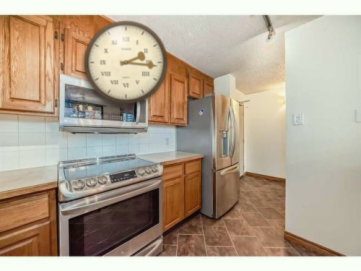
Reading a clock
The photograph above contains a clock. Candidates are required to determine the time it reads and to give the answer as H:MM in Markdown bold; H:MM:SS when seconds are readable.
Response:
**2:16**
